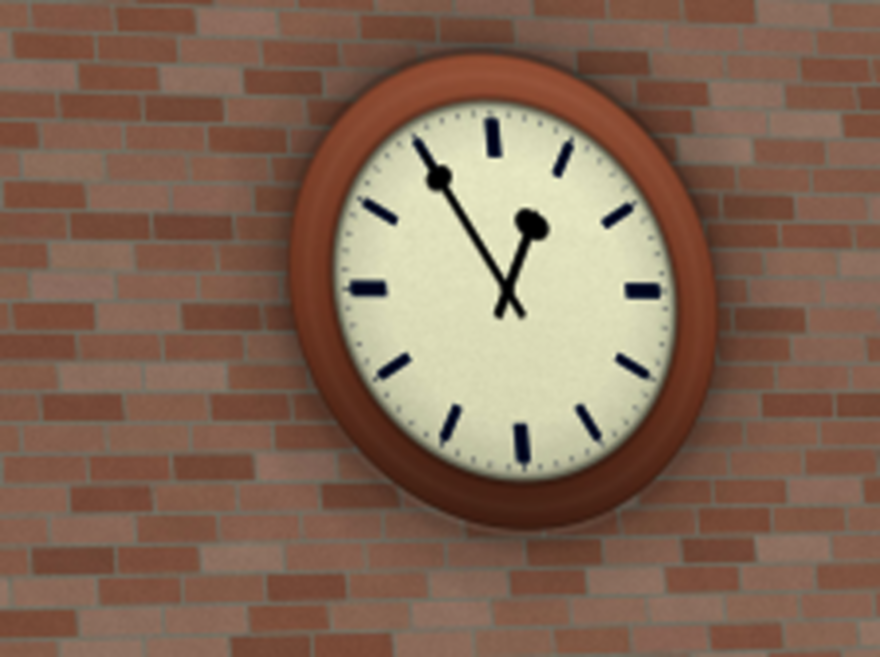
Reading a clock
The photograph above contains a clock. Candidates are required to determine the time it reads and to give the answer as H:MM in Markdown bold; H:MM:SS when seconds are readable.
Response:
**12:55**
